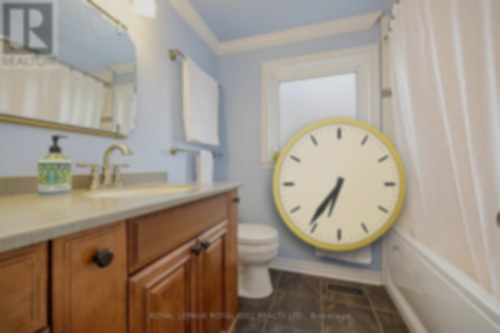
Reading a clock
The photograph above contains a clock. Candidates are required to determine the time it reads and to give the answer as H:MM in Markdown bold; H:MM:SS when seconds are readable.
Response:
**6:36**
